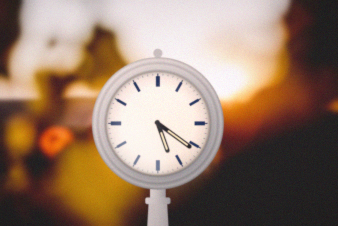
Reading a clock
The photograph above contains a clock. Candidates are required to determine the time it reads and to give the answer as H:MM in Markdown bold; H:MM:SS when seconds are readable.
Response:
**5:21**
